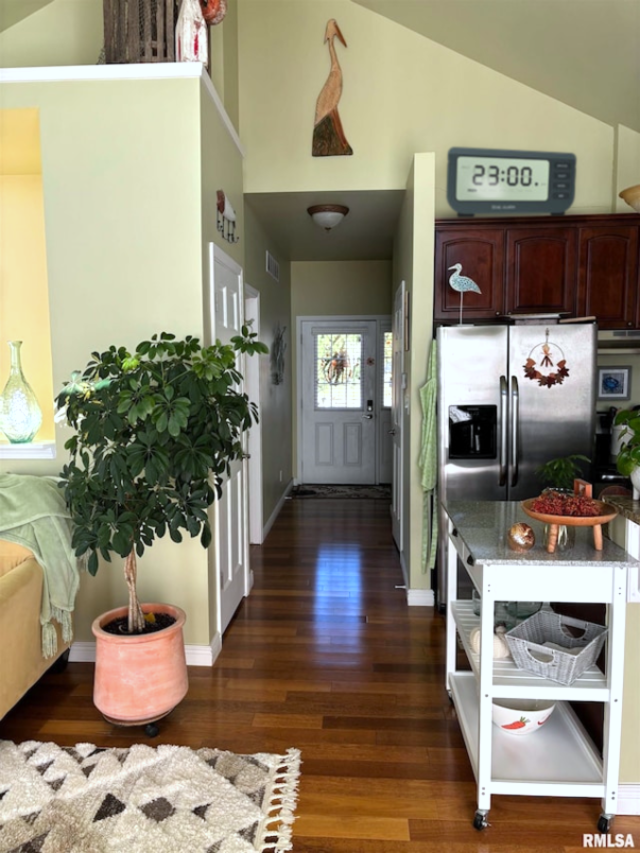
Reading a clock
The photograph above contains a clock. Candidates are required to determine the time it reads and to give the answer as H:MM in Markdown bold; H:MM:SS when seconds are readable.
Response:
**23:00**
